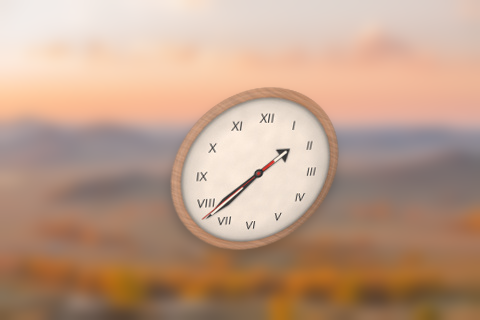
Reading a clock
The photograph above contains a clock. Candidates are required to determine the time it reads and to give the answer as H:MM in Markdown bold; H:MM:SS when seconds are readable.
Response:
**1:37:38**
